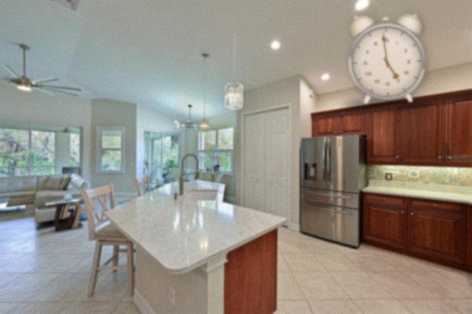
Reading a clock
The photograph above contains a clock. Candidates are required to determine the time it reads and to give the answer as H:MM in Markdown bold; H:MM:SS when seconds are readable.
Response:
**4:59**
